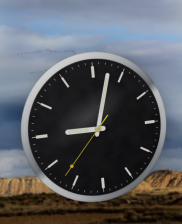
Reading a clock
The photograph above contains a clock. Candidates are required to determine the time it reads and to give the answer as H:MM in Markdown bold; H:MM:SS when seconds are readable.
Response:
**9:02:37**
